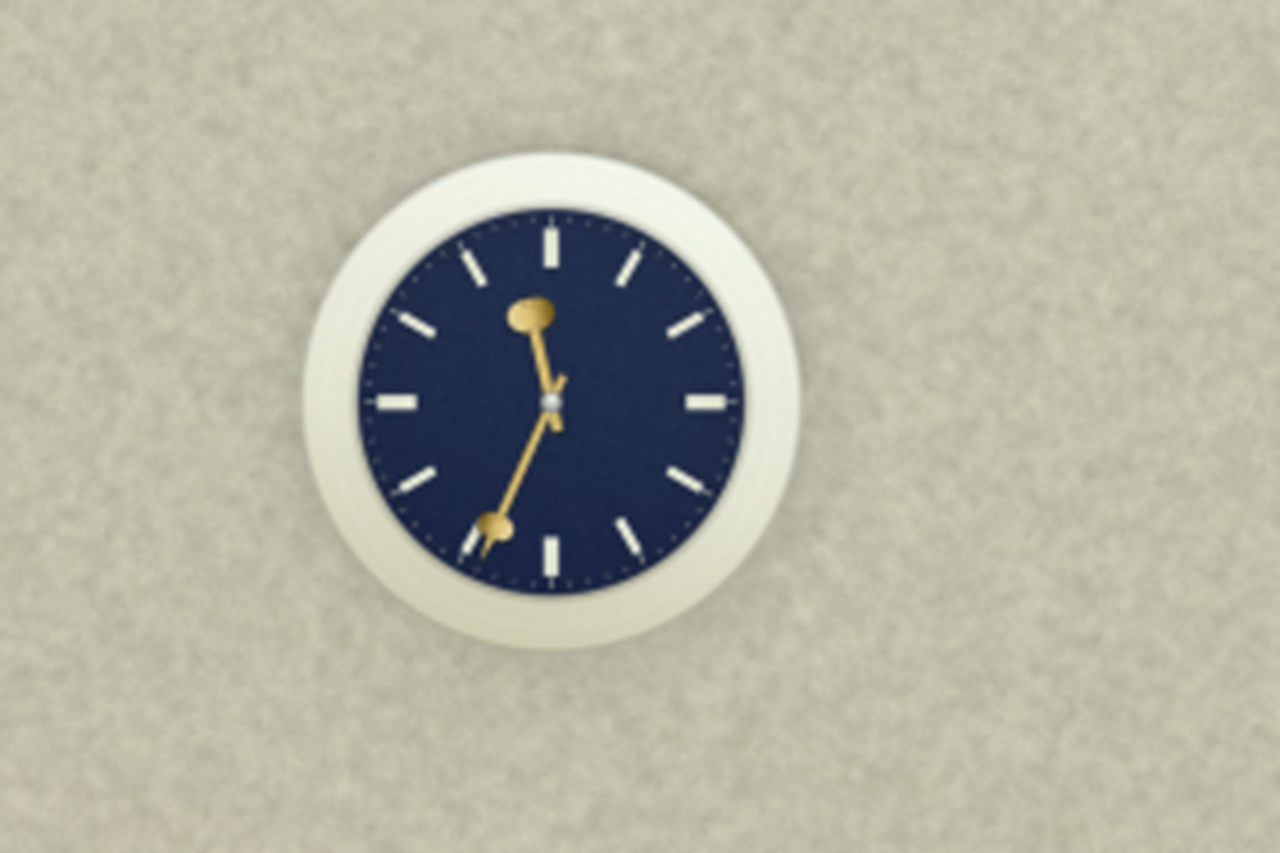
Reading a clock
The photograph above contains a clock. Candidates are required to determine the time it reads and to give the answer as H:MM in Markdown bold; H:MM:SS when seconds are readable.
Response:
**11:34**
